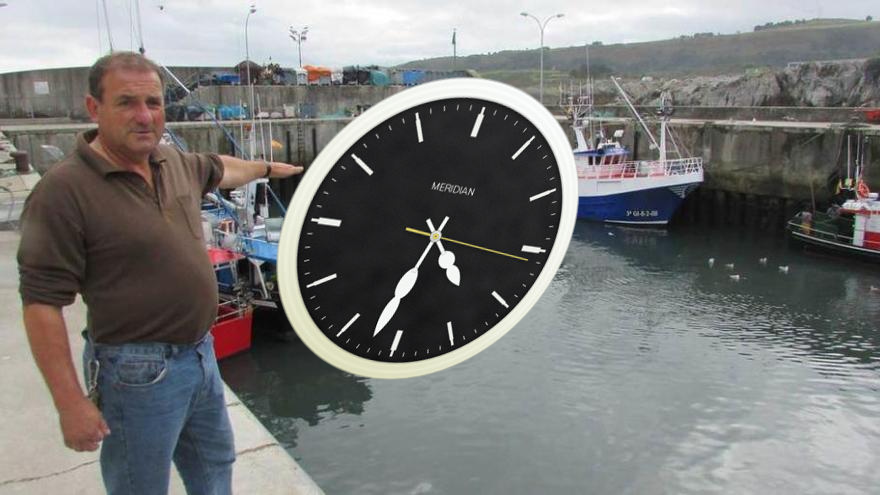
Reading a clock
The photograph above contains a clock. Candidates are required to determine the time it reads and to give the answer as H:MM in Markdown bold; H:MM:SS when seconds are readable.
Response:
**4:32:16**
